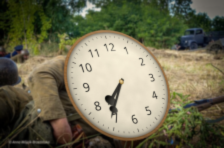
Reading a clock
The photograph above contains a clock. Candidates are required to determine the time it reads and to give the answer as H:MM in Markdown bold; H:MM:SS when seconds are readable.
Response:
**7:36**
